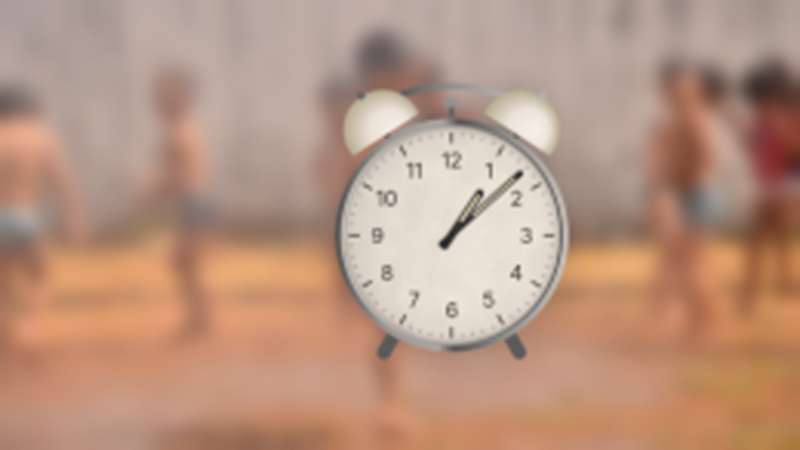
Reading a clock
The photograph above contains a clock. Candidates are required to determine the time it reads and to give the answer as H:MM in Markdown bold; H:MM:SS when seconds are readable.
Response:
**1:08**
